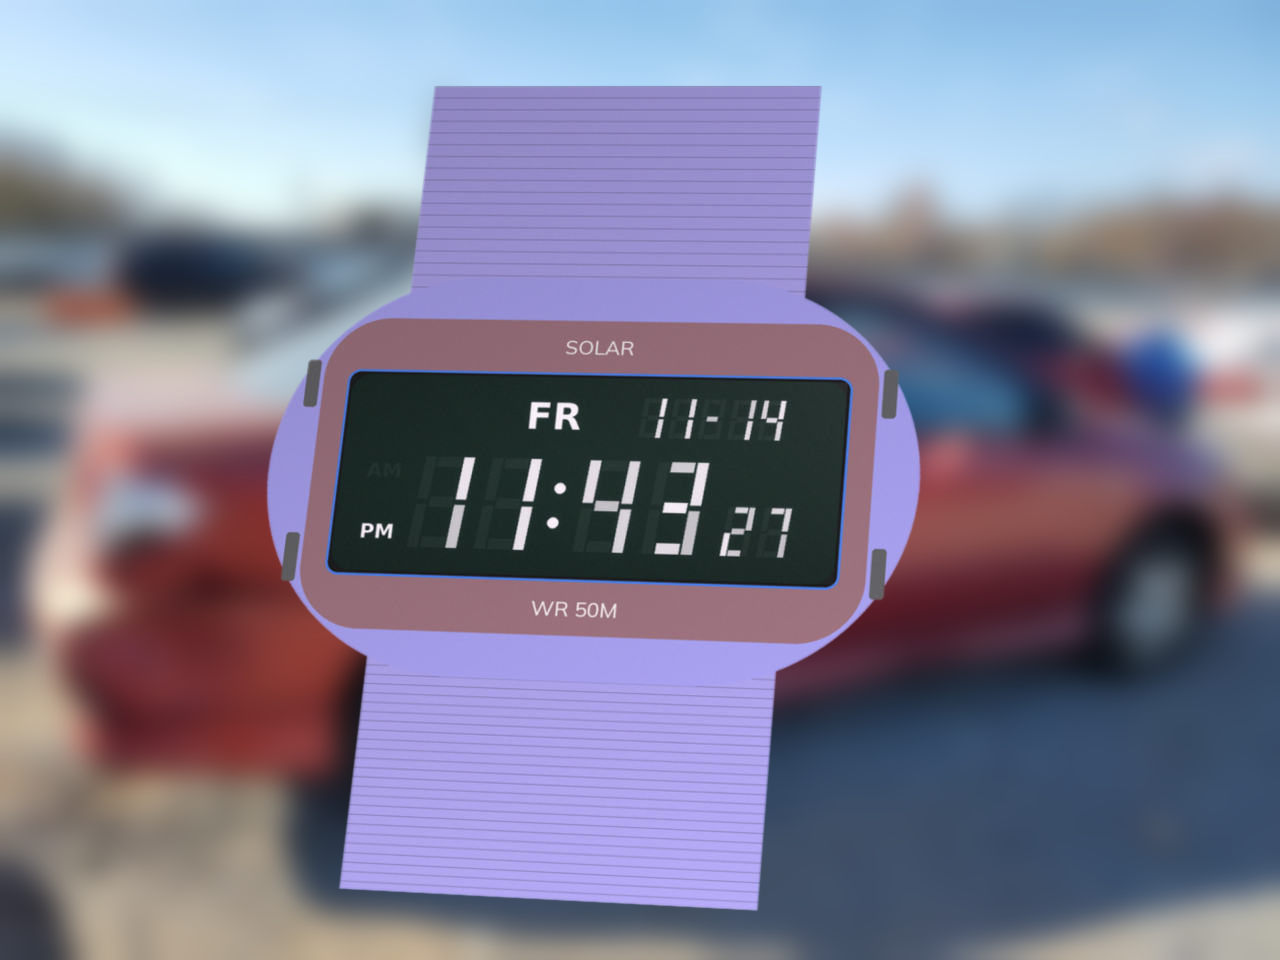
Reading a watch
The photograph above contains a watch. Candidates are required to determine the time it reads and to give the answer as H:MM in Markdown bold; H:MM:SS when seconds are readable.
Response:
**11:43:27**
